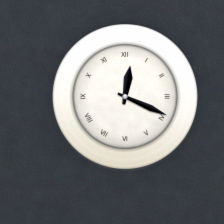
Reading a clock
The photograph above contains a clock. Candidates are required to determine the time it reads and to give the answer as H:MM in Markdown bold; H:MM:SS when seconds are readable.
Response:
**12:19**
